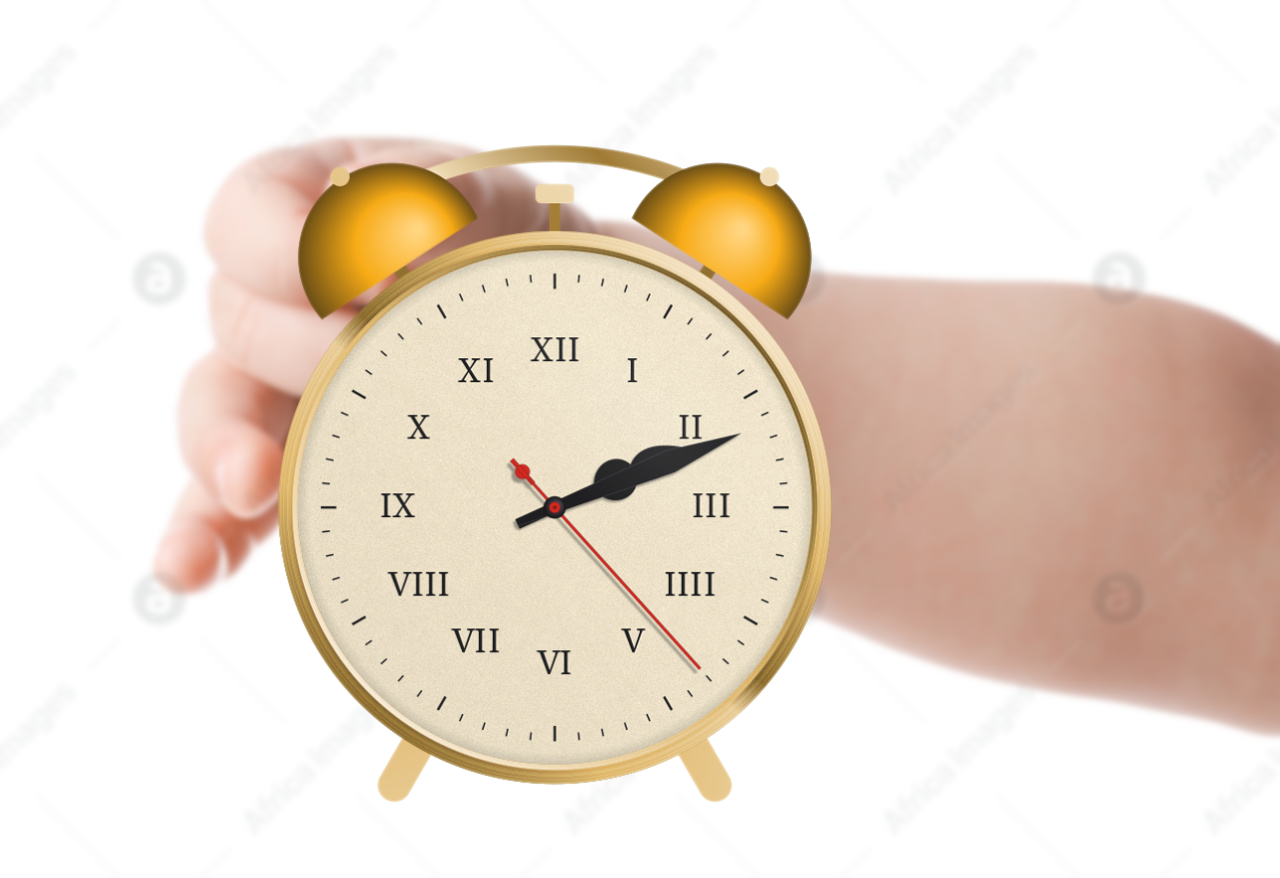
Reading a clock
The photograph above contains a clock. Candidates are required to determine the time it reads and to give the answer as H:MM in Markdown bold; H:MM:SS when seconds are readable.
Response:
**2:11:23**
